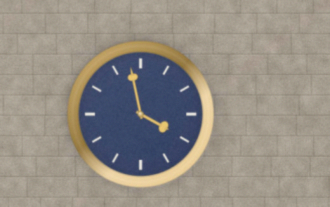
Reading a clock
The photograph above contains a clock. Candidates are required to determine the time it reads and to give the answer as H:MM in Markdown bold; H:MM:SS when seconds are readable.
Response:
**3:58**
